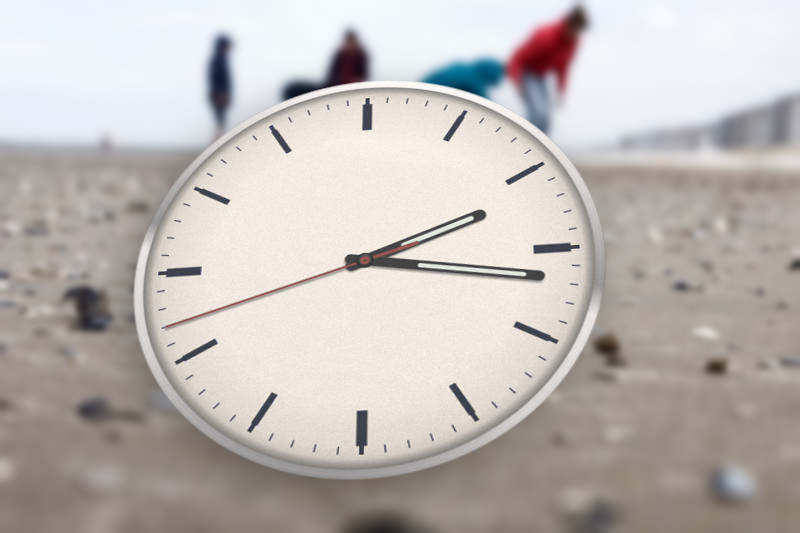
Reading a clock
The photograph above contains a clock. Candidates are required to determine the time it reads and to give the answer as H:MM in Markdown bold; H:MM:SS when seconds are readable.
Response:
**2:16:42**
